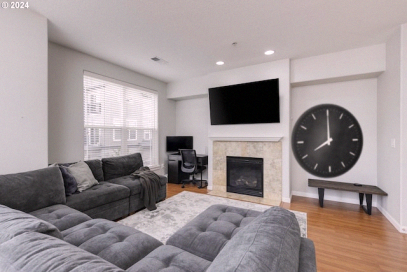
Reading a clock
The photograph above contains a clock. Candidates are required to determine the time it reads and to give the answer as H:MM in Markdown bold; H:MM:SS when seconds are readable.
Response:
**8:00**
